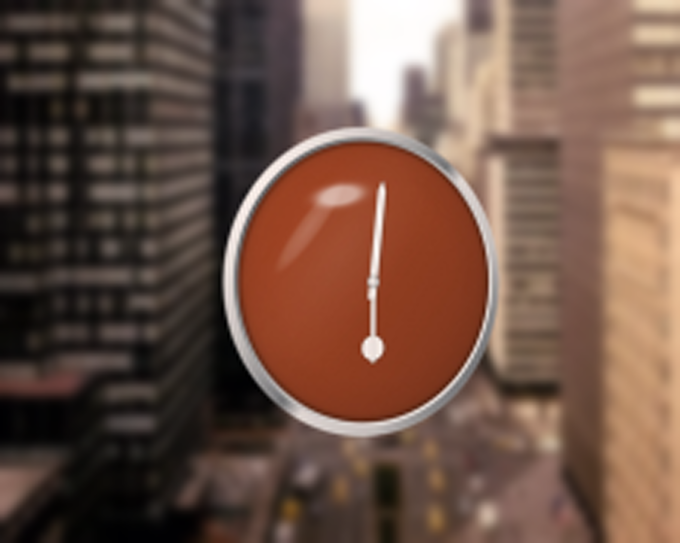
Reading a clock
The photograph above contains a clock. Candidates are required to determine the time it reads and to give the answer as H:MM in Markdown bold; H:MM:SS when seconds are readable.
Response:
**6:01**
